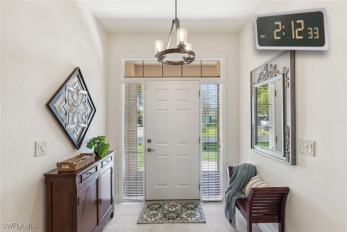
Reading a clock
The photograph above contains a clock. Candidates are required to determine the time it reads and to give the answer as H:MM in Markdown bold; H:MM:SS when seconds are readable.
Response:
**2:12:33**
